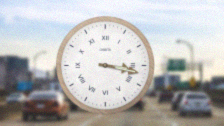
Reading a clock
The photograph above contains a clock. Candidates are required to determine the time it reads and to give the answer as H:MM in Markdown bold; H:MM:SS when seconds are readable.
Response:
**3:17**
